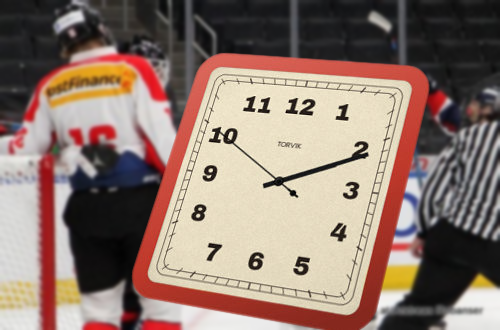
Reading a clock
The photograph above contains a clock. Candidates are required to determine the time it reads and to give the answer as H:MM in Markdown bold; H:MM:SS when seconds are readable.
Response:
**2:10:50**
